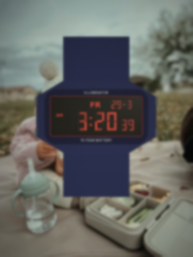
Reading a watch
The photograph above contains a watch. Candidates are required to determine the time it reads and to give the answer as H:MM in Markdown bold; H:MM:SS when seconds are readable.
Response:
**3:20:39**
